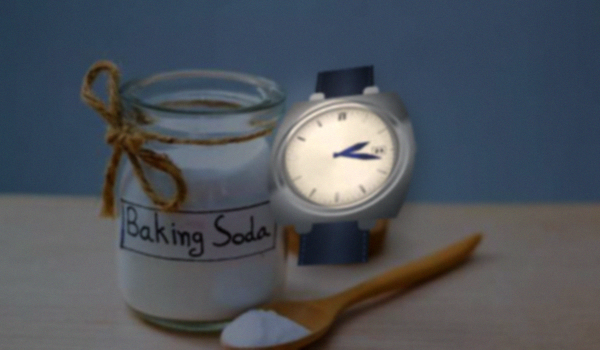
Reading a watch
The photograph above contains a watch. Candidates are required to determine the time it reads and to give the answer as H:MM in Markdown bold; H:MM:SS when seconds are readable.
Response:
**2:17**
